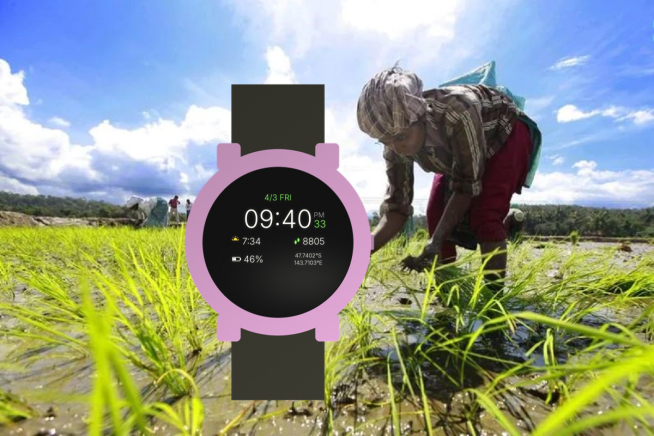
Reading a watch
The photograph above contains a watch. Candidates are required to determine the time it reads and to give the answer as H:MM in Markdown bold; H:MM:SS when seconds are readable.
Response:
**9:40:33**
